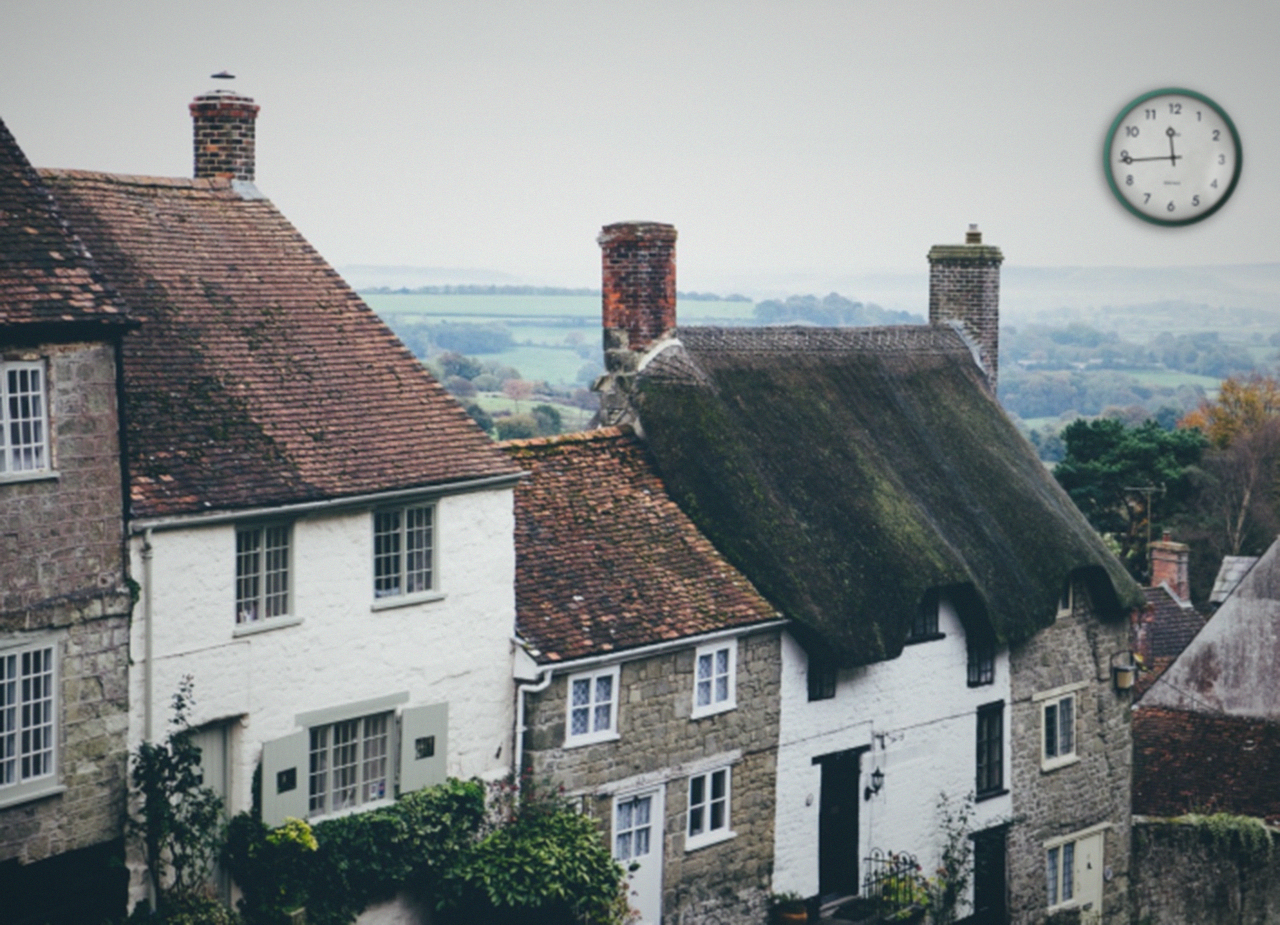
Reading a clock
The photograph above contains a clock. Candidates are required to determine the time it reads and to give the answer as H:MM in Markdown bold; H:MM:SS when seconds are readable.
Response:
**11:44**
